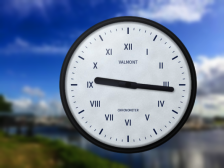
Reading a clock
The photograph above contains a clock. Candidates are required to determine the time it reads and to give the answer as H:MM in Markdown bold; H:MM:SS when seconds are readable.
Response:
**9:16**
